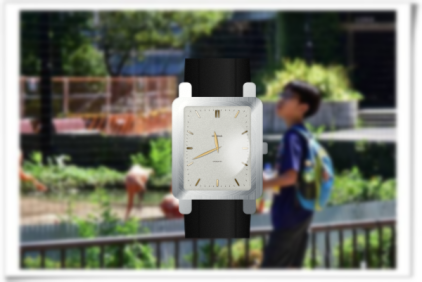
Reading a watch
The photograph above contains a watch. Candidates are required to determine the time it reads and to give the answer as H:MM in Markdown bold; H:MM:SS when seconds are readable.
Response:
**11:41**
